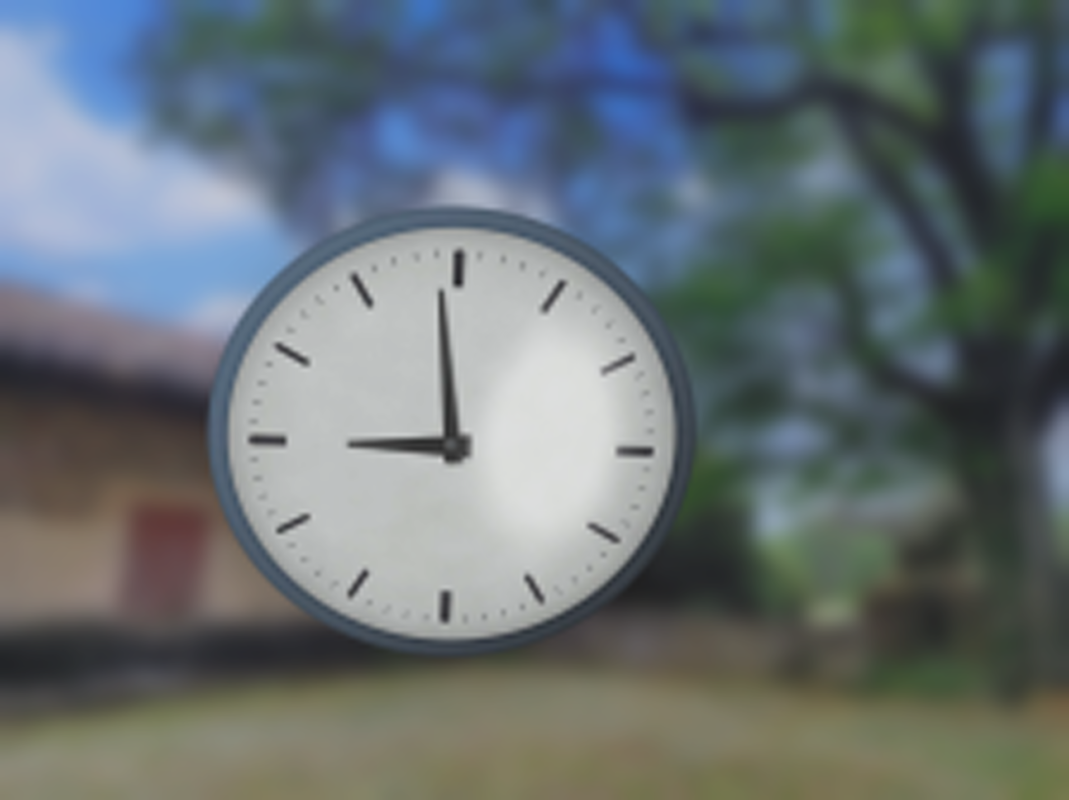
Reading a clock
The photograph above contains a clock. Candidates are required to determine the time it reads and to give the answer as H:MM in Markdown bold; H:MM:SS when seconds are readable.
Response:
**8:59**
